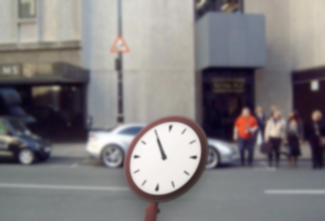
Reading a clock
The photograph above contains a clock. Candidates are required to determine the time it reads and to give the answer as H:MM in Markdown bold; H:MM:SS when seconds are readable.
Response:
**10:55**
